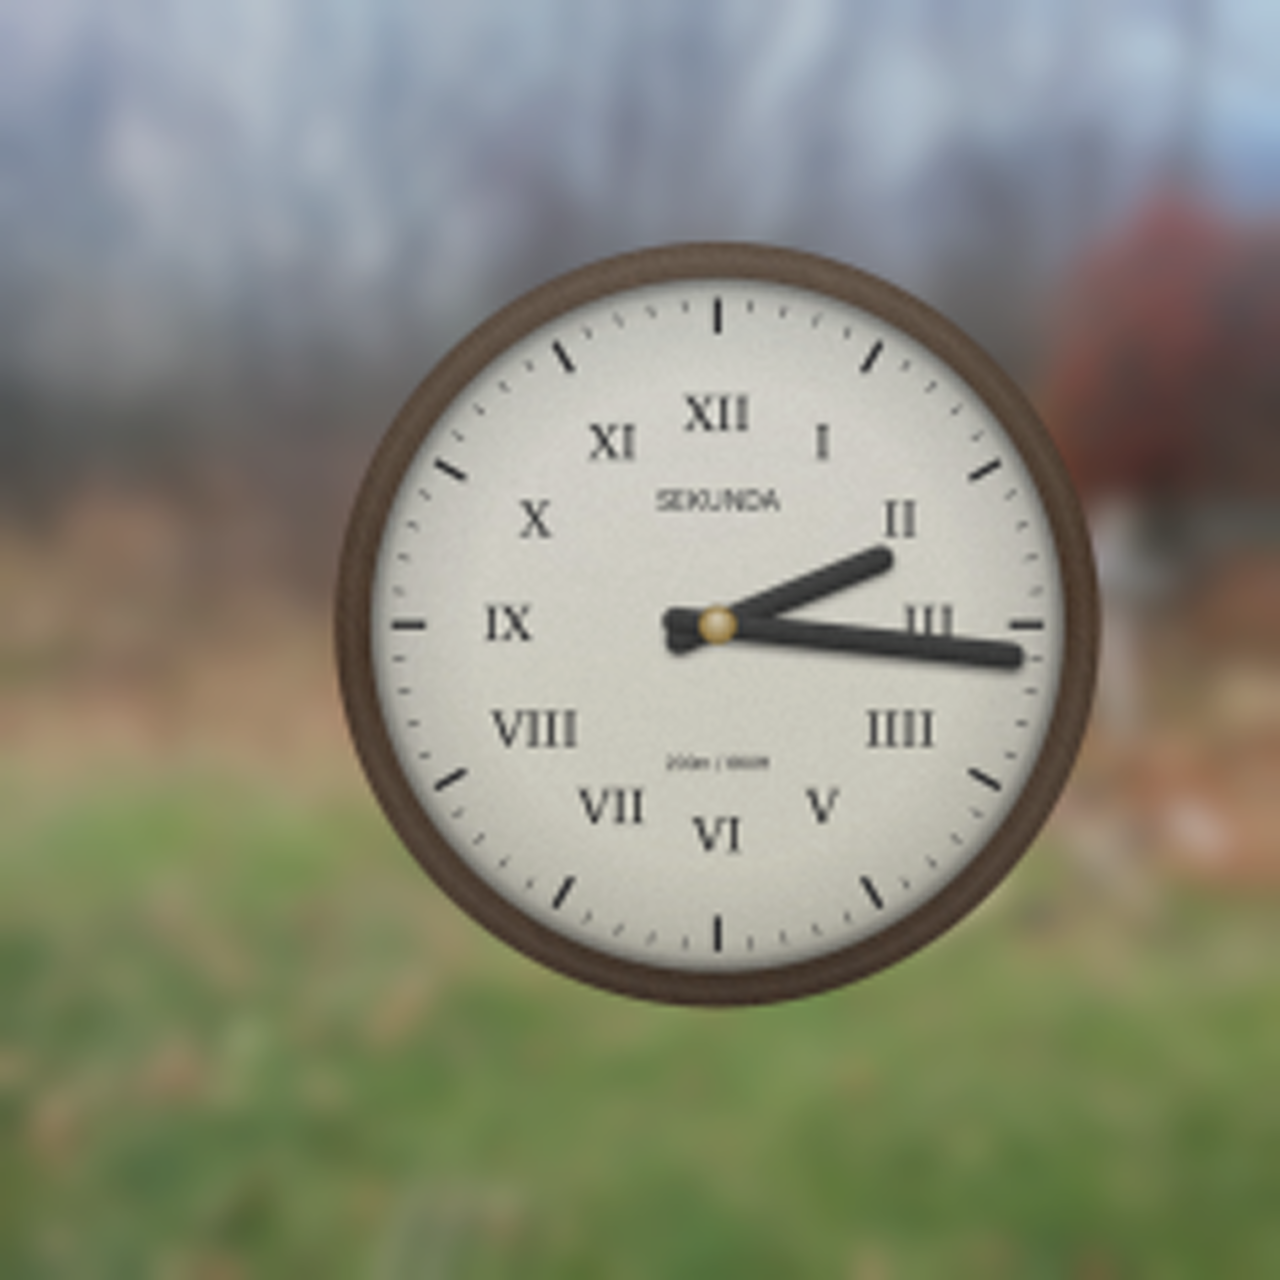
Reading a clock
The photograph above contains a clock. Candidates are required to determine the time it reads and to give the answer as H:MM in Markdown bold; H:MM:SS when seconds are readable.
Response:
**2:16**
